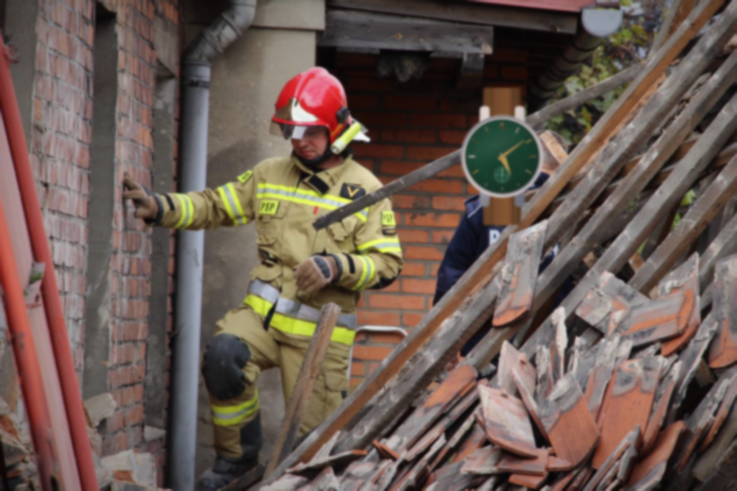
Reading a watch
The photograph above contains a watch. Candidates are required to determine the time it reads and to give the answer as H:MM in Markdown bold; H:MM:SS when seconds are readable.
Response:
**5:09**
